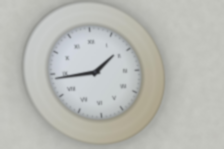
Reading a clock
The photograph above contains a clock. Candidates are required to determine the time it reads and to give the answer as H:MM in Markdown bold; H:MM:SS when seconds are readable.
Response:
**1:44**
